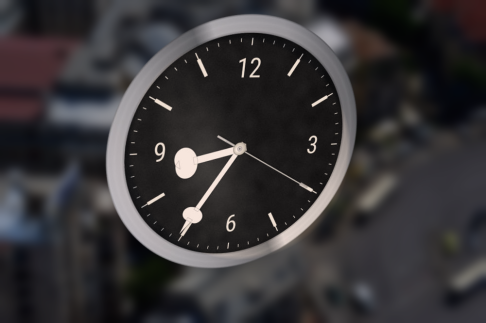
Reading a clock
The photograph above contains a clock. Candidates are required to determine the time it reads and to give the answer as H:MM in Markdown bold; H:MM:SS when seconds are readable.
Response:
**8:35:20**
